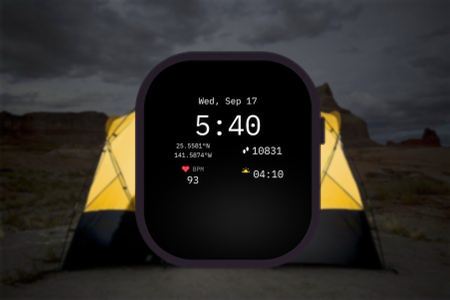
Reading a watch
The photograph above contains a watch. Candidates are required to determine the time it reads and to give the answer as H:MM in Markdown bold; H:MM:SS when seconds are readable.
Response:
**5:40**
